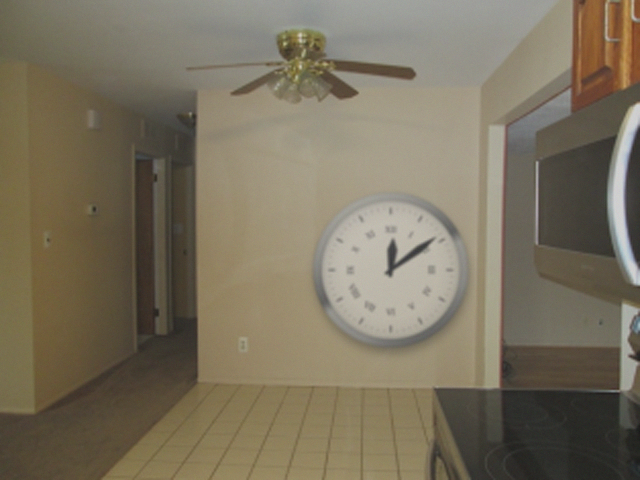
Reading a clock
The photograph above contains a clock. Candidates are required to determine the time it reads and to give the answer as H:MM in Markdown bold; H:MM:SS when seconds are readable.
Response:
**12:09**
